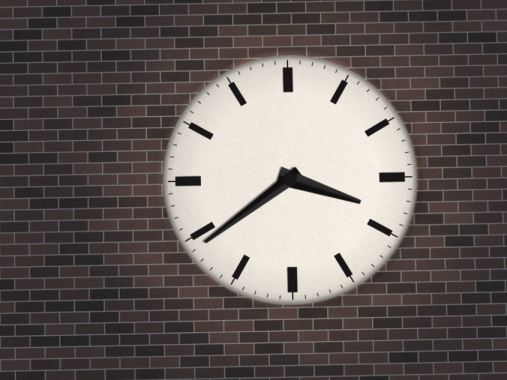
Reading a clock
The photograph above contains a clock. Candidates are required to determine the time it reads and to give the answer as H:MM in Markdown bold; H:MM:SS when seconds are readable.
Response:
**3:39**
